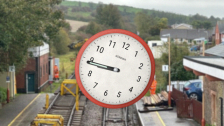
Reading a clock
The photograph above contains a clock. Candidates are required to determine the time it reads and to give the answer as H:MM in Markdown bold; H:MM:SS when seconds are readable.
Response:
**8:44**
